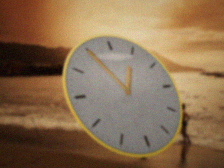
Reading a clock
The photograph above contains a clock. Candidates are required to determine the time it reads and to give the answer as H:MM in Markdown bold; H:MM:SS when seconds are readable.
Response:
**12:55**
